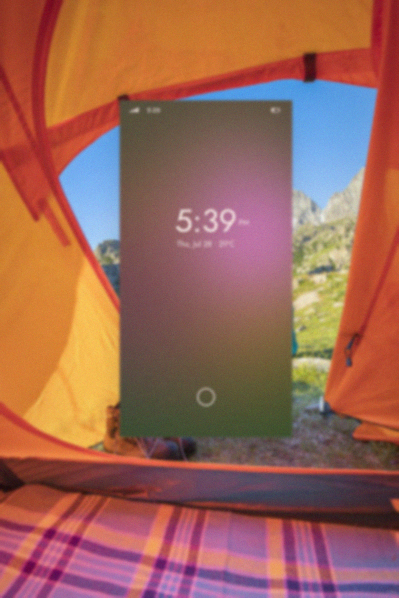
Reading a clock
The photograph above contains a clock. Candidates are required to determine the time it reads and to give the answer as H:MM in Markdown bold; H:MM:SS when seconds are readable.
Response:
**5:39**
